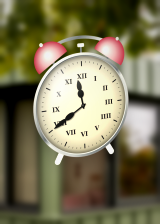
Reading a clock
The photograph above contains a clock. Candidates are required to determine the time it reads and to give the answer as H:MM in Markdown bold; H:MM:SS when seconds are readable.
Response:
**11:40**
